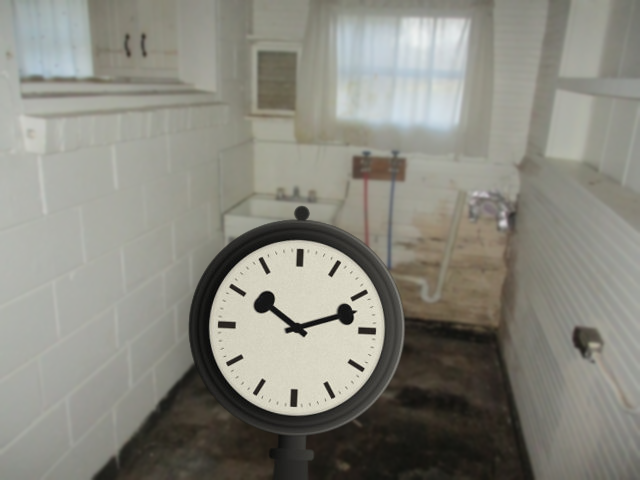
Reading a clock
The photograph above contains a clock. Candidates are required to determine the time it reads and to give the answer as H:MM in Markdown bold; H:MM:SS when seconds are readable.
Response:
**10:12**
